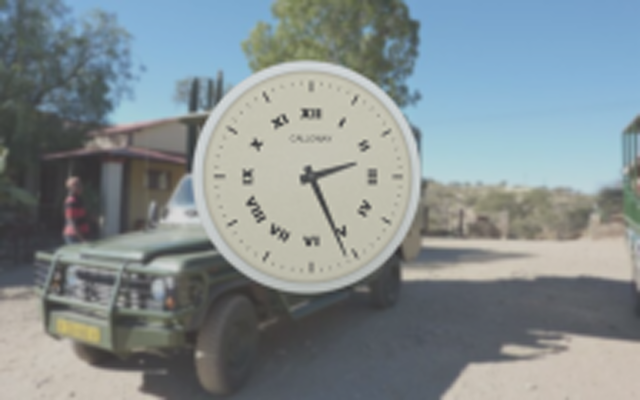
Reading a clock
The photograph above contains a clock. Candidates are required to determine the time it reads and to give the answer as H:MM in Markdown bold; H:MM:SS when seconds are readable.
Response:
**2:26**
